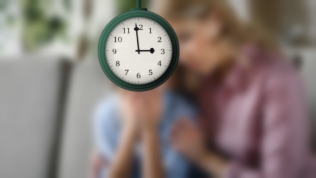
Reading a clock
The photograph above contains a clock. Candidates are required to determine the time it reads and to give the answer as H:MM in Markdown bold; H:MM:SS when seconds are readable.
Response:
**2:59**
